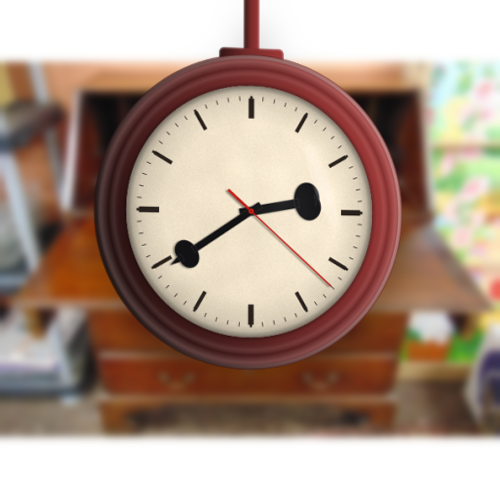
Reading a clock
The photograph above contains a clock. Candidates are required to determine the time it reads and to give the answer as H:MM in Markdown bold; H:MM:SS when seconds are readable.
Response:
**2:39:22**
